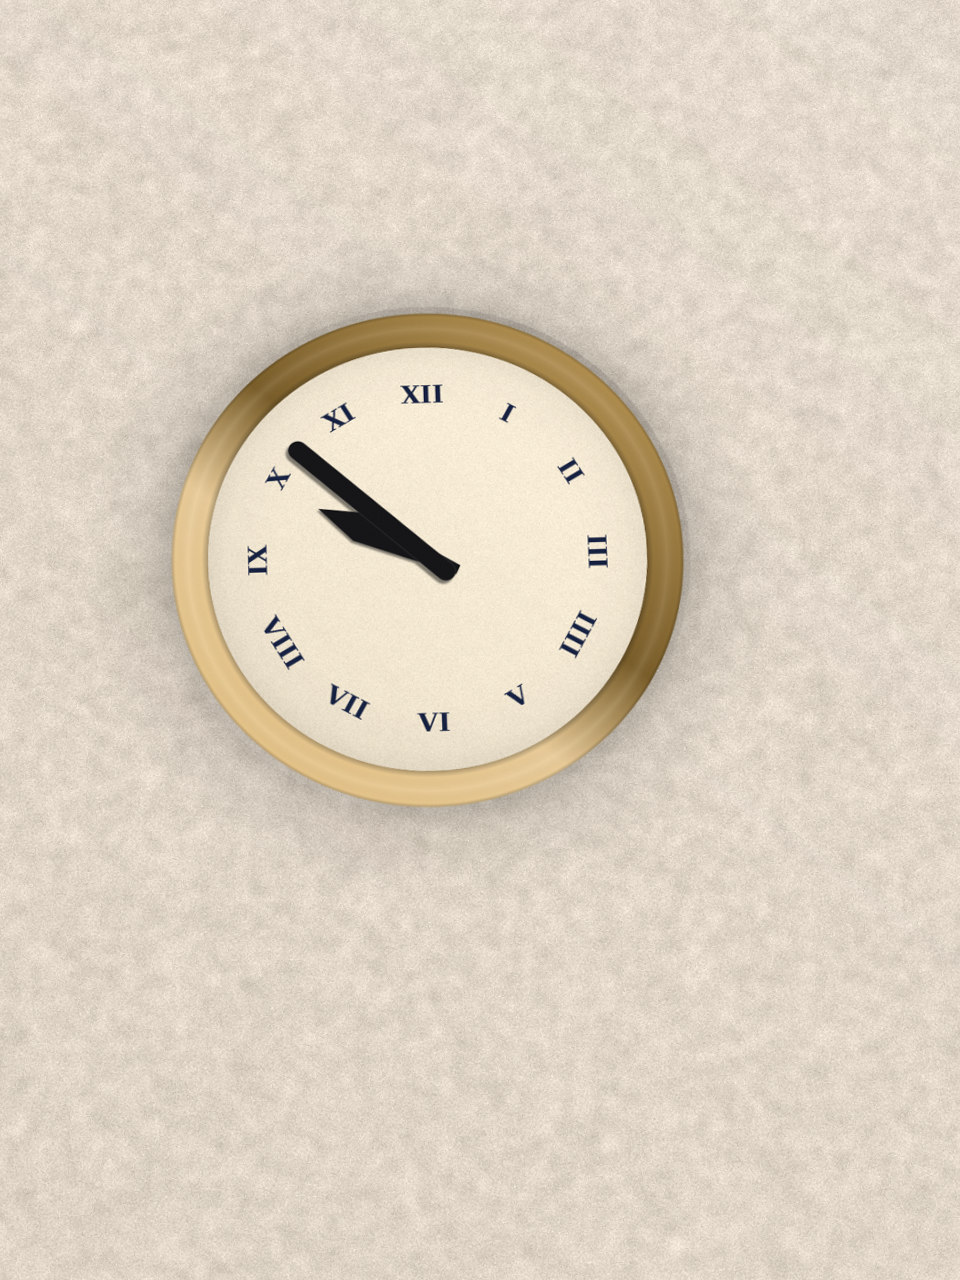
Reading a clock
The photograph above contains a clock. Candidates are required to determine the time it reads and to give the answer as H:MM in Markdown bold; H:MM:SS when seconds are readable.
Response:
**9:52**
